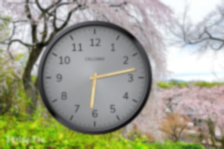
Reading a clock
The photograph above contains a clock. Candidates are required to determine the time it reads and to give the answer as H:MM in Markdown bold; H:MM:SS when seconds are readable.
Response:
**6:13**
